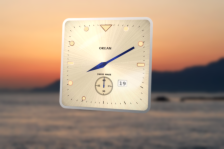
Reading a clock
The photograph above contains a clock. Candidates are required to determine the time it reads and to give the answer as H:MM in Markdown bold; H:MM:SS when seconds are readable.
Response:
**8:10**
